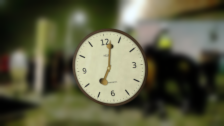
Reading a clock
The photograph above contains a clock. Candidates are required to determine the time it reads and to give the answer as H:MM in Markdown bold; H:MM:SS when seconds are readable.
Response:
**7:02**
